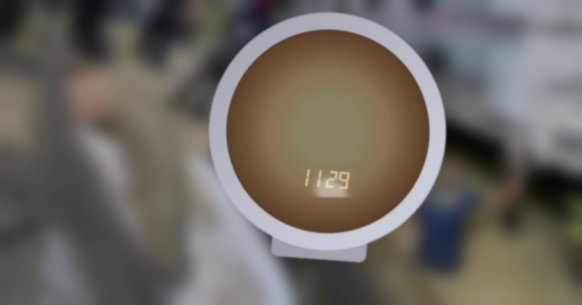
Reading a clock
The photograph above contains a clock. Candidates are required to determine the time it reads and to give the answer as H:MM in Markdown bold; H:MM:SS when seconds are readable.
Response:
**11:29**
